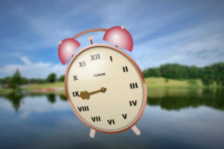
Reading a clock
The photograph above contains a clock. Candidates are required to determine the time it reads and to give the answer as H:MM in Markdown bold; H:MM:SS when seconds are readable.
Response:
**8:44**
